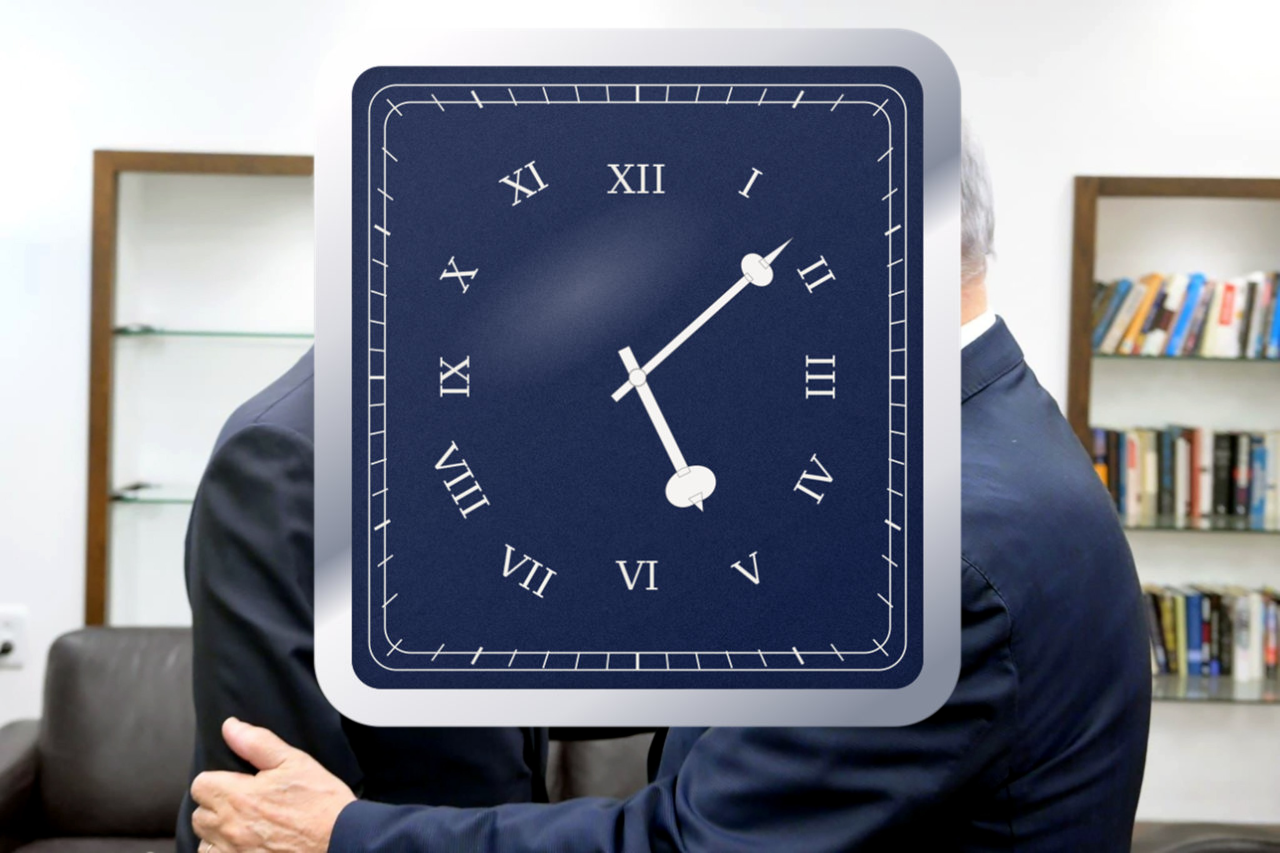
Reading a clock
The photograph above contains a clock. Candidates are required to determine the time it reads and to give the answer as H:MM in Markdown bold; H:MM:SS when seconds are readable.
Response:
**5:08**
